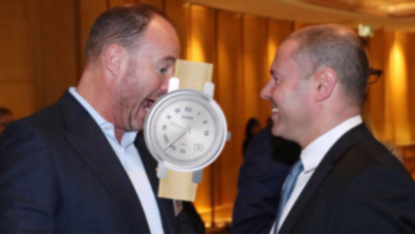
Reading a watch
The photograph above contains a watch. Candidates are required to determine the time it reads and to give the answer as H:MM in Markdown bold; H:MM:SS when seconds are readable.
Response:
**9:37**
